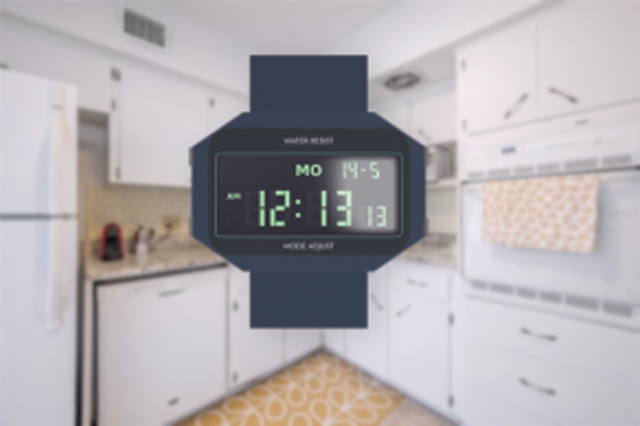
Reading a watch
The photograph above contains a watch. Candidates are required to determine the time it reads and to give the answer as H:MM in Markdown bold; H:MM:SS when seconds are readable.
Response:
**12:13:13**
